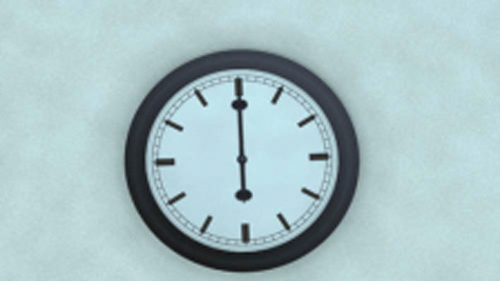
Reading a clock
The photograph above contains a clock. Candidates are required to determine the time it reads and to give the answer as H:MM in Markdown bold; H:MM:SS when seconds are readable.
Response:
**6:00**
